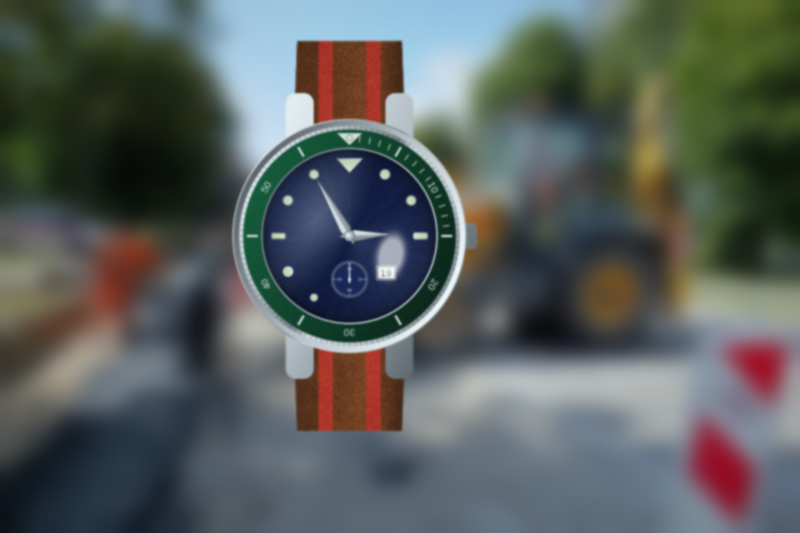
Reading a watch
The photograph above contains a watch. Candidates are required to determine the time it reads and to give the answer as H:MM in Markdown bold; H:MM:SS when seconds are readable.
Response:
**2:55**
